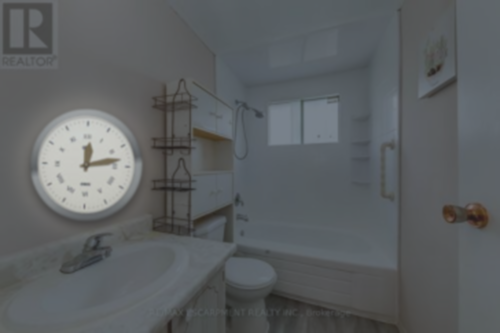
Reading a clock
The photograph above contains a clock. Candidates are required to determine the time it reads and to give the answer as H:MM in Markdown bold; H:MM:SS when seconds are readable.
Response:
**12:13**
